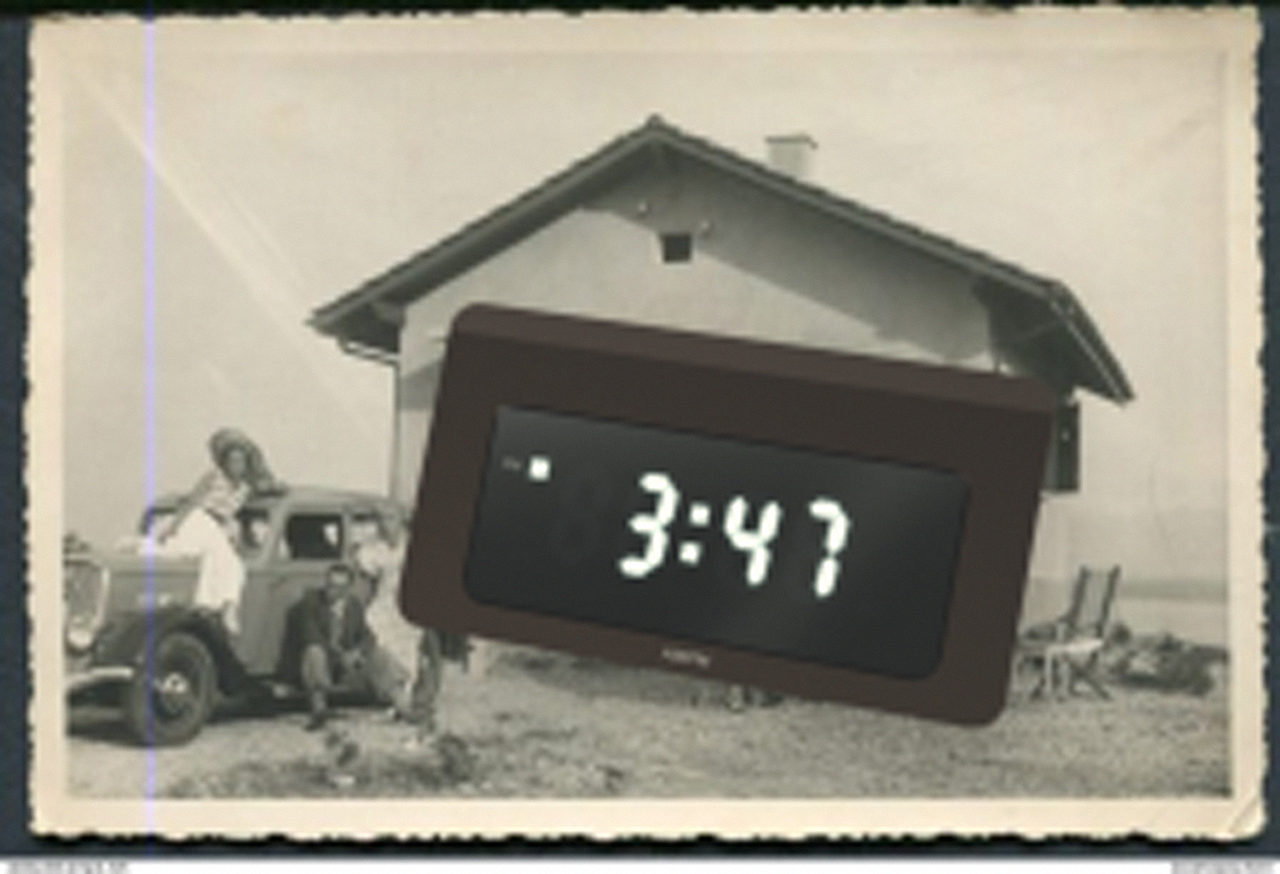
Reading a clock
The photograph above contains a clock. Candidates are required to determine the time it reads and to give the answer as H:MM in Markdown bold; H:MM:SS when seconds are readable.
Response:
**3:47**
